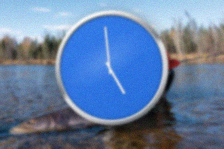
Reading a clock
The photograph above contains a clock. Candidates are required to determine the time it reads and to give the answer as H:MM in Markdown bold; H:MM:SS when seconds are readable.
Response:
**4:59**
